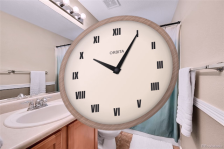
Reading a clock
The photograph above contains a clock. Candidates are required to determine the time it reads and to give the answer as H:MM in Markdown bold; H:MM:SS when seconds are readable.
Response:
**10:05**
